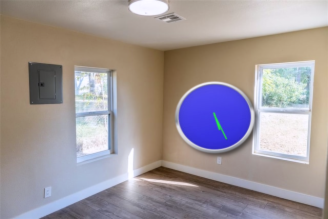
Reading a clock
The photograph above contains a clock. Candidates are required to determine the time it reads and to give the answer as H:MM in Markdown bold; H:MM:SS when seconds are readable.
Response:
**5:26**
